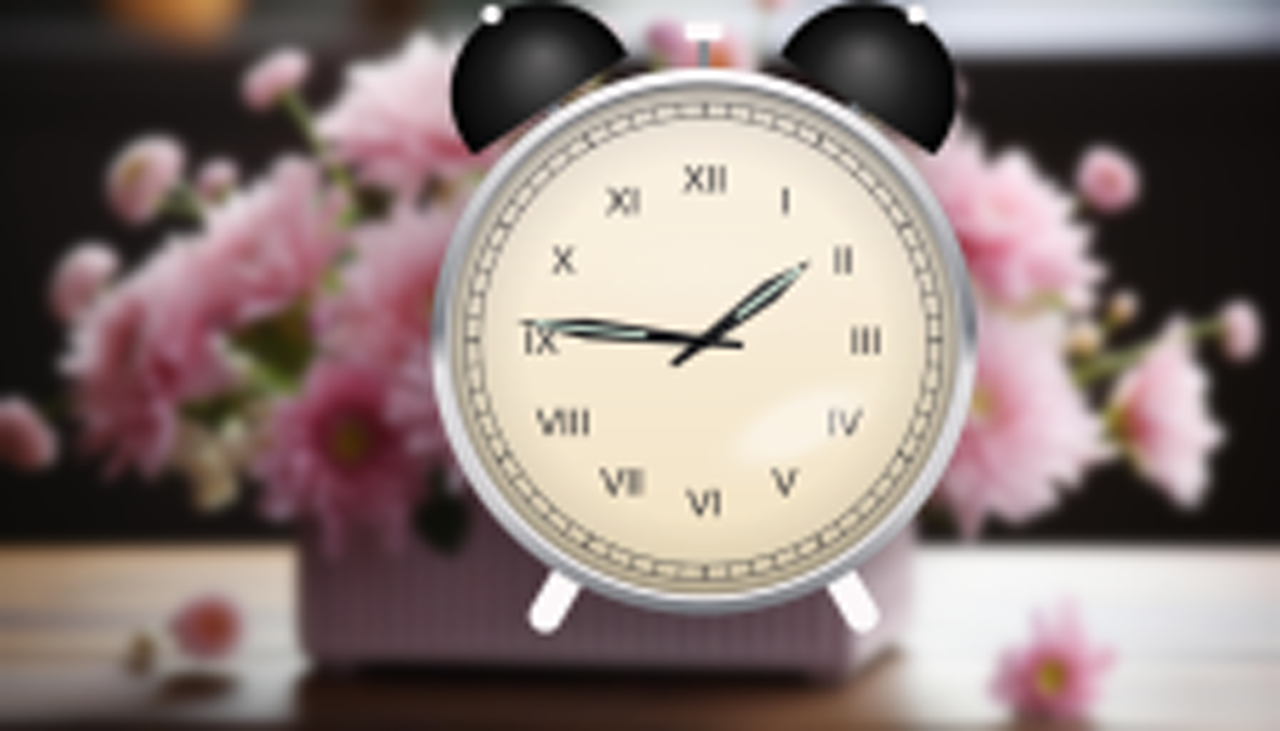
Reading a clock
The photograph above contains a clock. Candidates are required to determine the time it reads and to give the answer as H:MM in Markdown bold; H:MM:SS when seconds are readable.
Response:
**1:46**
